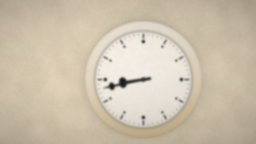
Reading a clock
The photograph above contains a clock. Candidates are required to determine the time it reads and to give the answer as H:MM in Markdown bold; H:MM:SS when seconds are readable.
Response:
**8:43**
